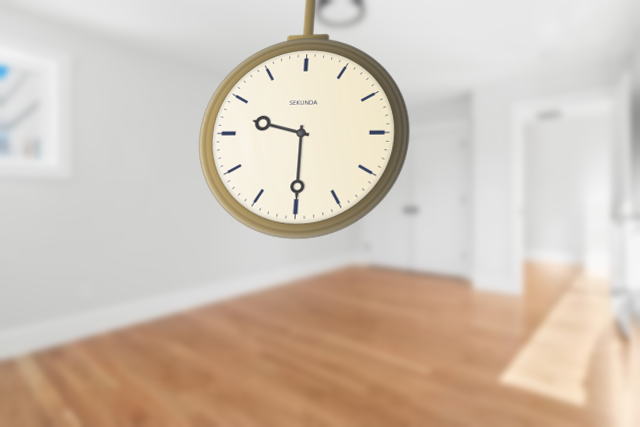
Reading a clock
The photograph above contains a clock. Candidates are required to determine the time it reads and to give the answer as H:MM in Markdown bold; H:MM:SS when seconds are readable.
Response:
**9:30**
